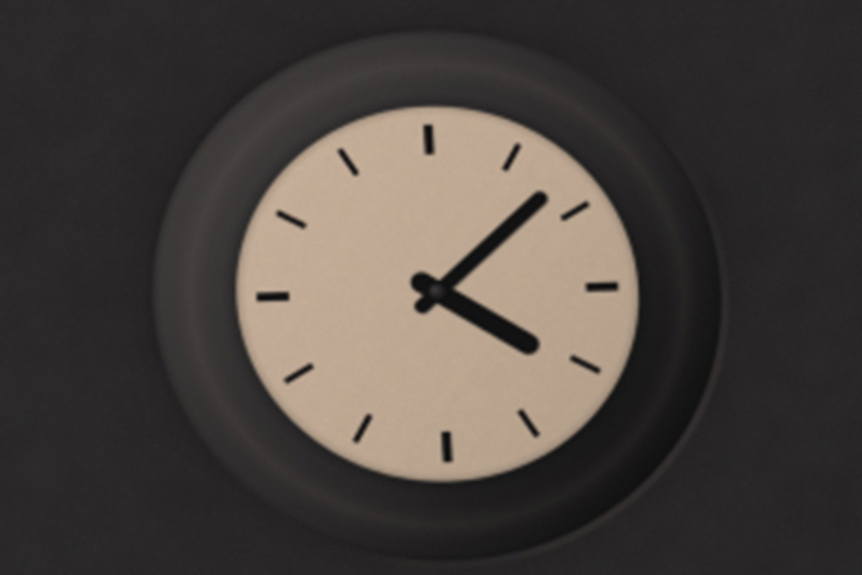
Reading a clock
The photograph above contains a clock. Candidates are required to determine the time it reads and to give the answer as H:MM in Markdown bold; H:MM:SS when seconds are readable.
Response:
**4:08**
